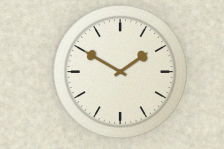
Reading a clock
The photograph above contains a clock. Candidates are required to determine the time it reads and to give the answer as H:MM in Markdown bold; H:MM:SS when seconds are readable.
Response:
**1:50**
